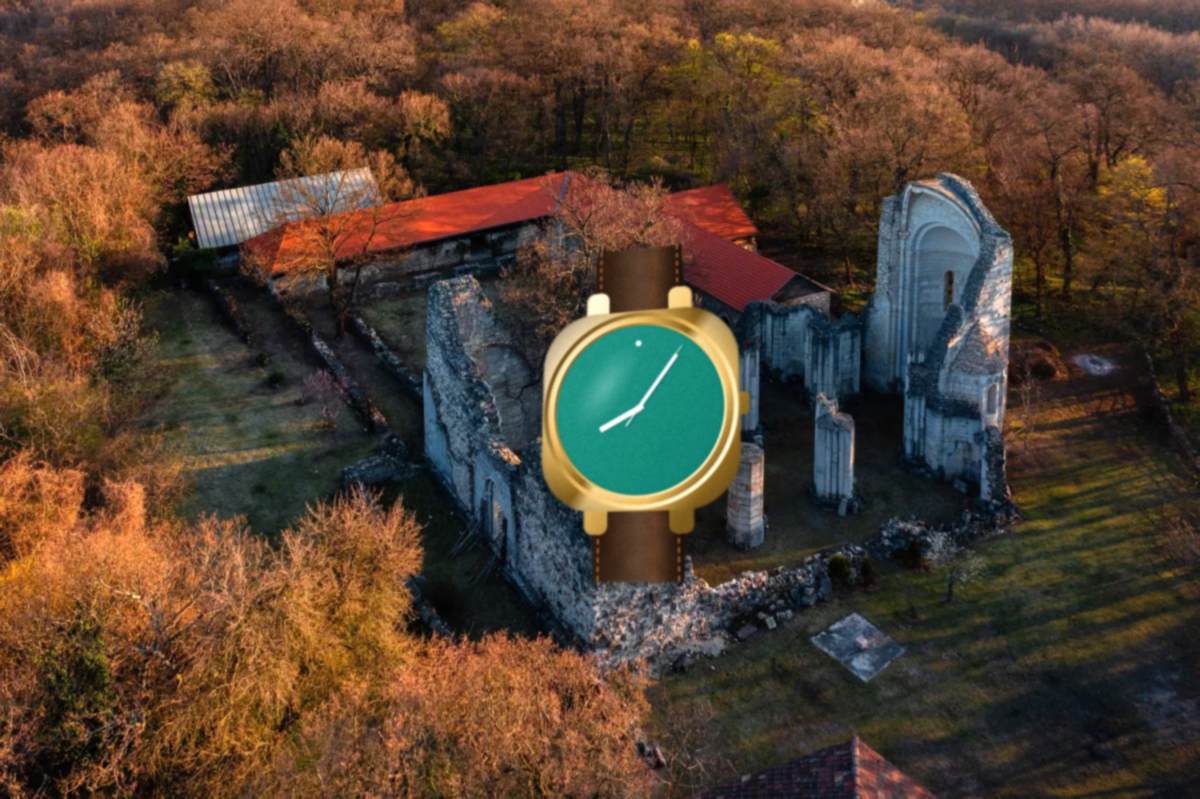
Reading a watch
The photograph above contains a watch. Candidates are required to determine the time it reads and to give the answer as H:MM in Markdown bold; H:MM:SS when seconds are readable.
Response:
**8:06:06**
